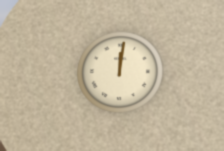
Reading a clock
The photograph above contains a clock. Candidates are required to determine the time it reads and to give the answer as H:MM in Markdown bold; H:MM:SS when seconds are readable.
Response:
**12:01**
